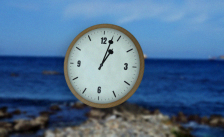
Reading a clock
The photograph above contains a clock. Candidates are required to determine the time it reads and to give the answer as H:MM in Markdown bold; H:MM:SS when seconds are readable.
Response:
**1:03**
